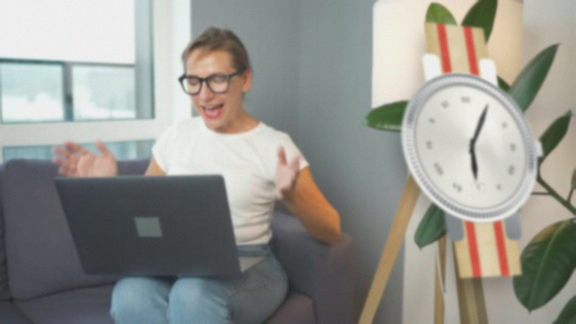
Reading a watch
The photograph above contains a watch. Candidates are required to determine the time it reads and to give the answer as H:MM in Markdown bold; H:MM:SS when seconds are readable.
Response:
**6:05**
